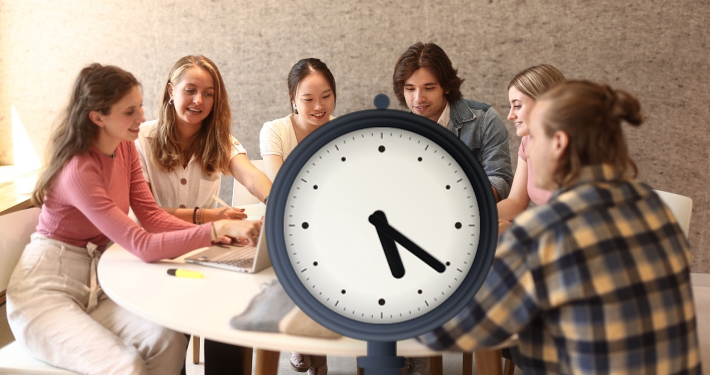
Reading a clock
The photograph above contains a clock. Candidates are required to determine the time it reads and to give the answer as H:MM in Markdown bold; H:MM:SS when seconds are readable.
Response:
**5:21**
